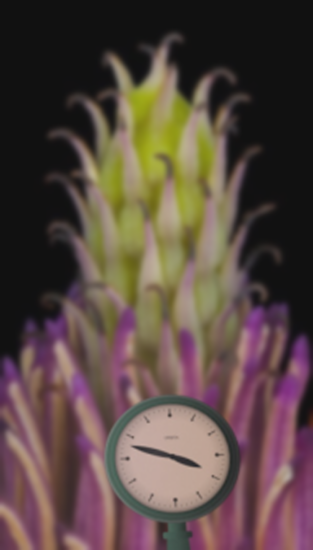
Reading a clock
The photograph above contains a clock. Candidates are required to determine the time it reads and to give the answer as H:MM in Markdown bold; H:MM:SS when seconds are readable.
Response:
**3:48**
